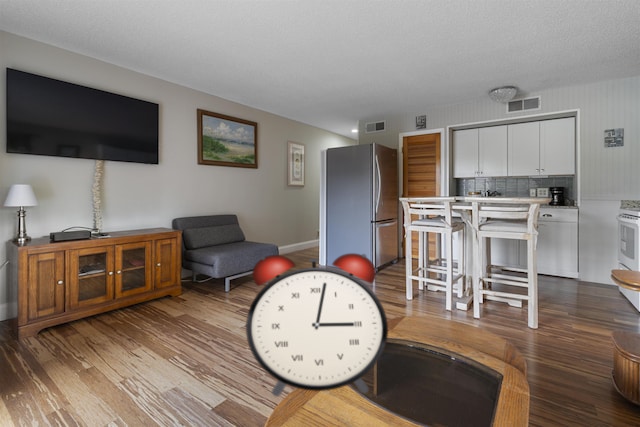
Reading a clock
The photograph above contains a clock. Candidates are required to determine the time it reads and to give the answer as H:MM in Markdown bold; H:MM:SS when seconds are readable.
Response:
**3:02**
